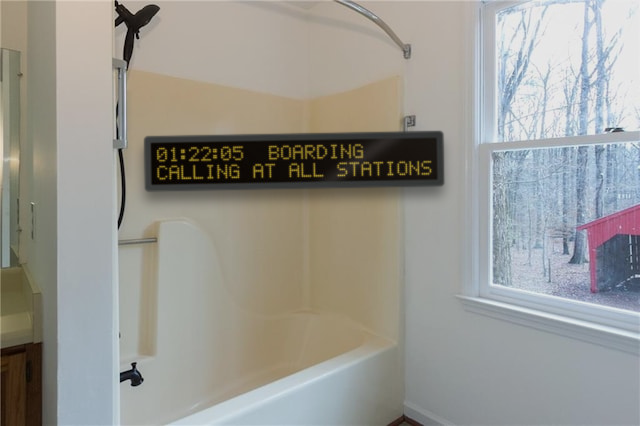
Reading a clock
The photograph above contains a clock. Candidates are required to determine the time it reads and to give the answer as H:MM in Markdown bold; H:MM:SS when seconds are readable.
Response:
**1:22:05**
